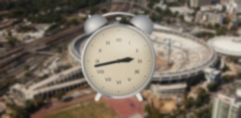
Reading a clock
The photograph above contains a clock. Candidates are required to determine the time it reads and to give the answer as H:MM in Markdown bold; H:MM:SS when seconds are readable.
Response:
**2:43**
